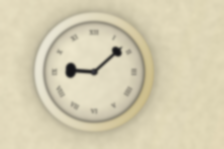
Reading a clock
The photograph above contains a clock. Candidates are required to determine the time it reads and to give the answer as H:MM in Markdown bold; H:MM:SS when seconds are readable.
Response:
**9:08**
